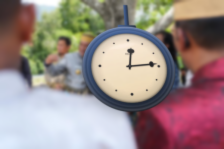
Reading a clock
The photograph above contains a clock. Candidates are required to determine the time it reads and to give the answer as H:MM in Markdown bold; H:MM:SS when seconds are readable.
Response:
**12:14**
